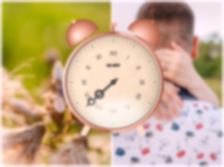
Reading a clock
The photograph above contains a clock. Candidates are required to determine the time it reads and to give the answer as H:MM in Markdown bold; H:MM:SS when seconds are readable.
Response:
**7:38**
